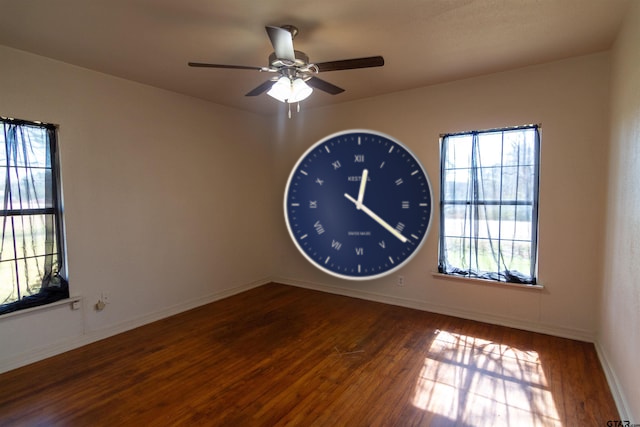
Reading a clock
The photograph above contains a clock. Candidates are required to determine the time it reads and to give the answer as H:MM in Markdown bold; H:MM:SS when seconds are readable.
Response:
**12:21:21**
